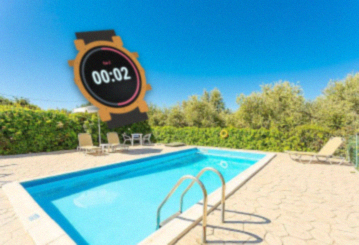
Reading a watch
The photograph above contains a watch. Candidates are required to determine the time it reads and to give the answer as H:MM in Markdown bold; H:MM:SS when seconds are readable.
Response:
**0:02**
